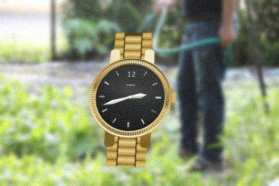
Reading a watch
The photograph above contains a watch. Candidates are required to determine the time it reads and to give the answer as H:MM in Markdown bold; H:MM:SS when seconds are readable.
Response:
**2:42**
